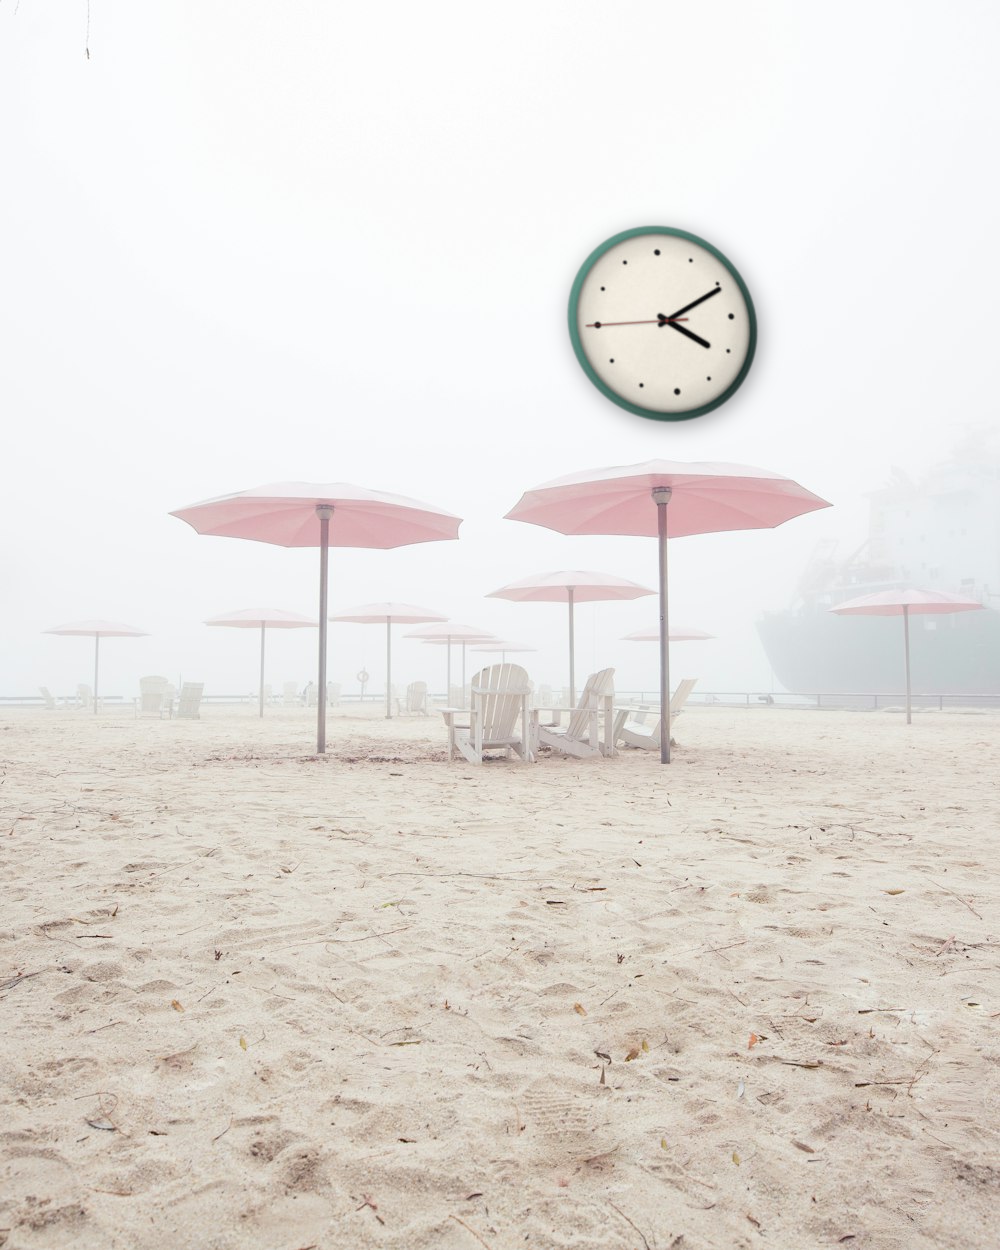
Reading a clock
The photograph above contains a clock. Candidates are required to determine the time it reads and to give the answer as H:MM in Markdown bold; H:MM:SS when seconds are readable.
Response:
**4:10:45**
